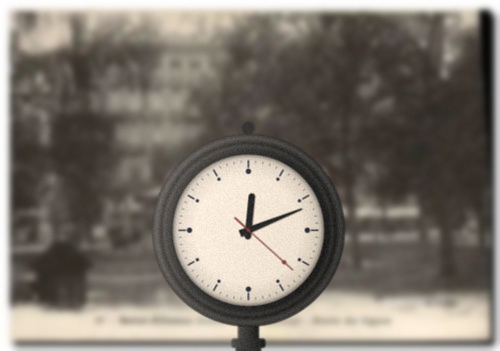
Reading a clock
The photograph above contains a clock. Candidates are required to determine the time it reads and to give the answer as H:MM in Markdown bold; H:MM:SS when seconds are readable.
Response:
**12:11:22**
